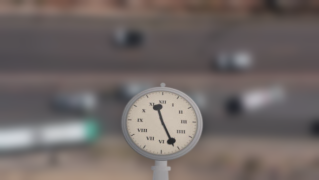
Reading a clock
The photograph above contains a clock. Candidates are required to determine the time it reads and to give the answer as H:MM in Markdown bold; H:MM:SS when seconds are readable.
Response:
**11:26**
